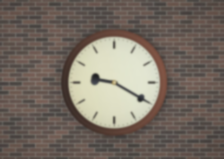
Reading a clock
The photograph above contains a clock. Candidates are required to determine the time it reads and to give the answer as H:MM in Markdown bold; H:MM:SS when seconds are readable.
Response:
**9:20**
